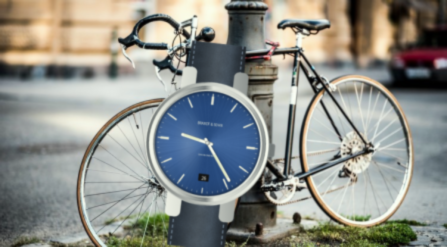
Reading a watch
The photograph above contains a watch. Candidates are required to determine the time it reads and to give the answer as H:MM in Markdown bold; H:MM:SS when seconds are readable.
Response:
**9:24**
